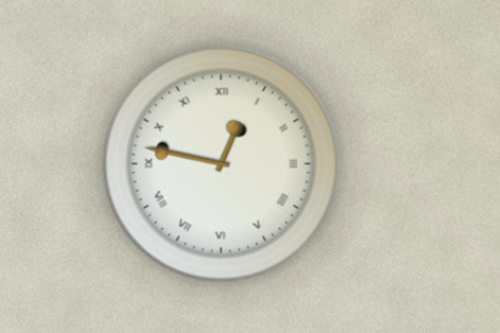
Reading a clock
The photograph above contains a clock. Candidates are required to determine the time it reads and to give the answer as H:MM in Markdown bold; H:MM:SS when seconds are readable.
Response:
**12:47**
